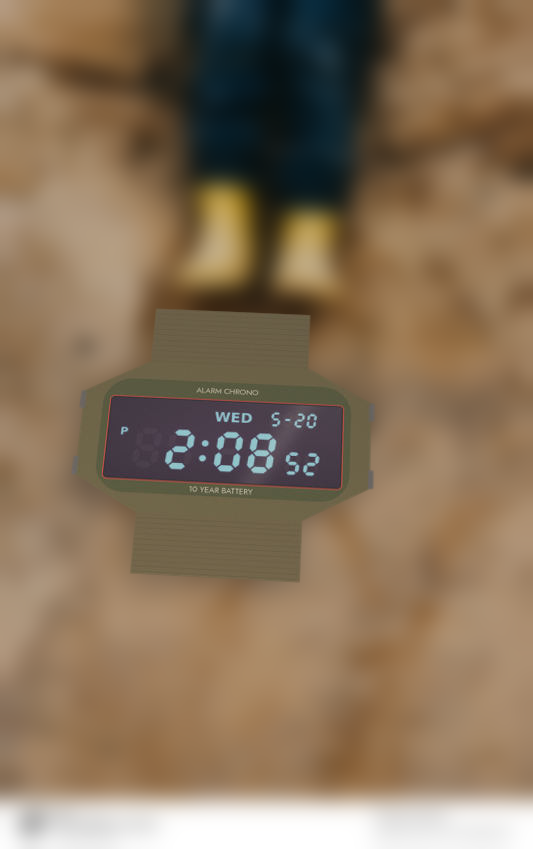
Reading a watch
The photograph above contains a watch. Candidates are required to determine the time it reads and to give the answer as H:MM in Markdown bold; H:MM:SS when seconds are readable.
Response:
**2:08:52**
